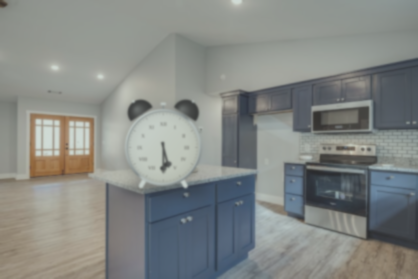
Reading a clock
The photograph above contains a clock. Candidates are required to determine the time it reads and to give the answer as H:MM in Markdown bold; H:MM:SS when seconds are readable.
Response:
**5:30**
